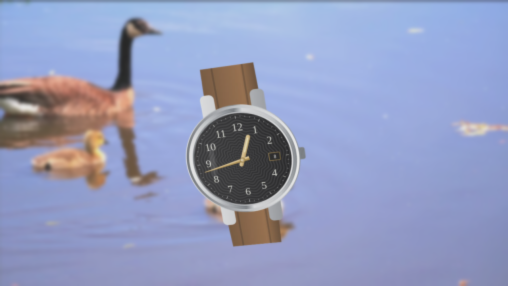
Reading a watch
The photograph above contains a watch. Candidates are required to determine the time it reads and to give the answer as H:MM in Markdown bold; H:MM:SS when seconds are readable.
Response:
**12:43**
